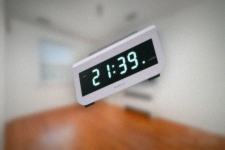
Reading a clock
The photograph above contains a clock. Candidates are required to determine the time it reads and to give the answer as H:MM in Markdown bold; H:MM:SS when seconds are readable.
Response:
**21:39**
